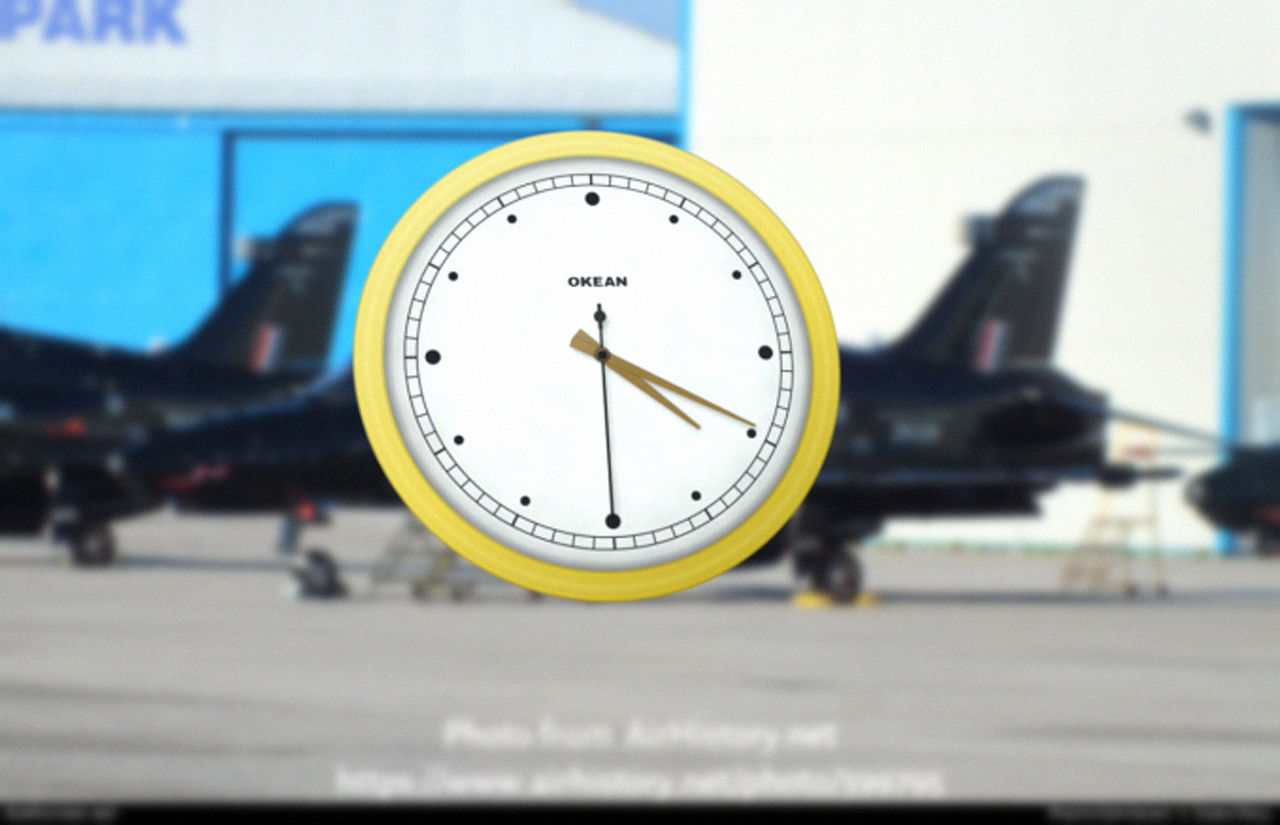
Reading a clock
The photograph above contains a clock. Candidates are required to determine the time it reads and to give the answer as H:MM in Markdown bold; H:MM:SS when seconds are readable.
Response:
**4:19:30**
